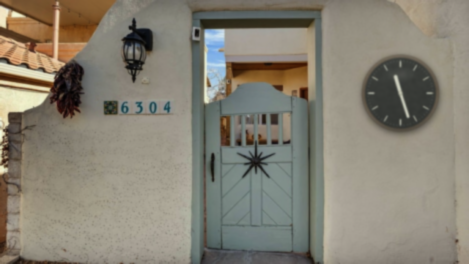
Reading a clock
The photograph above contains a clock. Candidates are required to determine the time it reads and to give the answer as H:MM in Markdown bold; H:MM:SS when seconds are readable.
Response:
**11:27**
